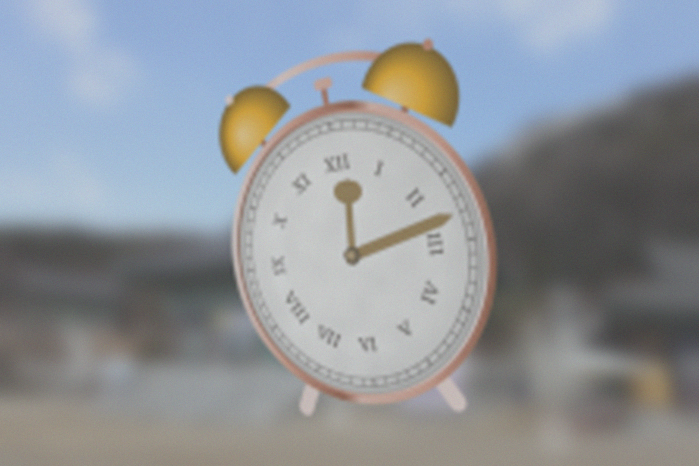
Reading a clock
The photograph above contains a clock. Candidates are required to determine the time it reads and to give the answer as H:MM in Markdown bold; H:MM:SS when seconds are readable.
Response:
**12:13**
